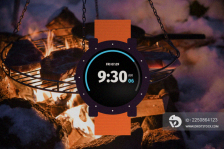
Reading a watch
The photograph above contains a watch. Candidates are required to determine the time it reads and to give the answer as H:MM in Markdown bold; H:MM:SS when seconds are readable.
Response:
**9:30**
